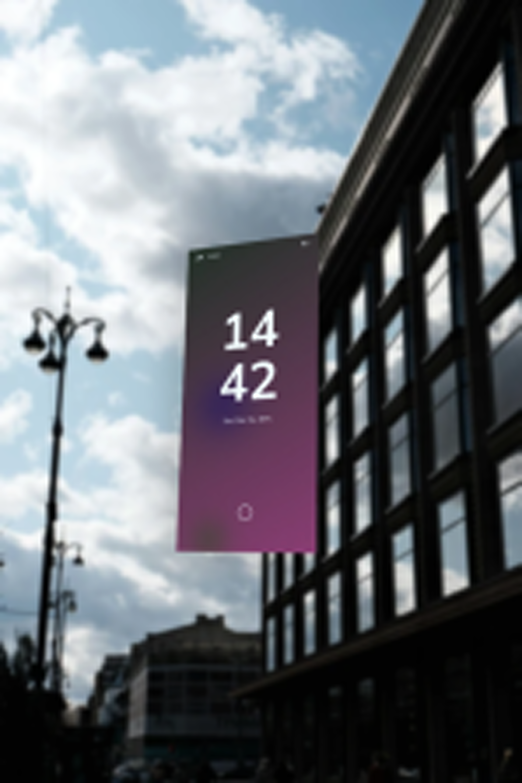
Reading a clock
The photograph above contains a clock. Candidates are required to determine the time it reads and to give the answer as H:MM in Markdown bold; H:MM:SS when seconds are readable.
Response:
**14:42**
